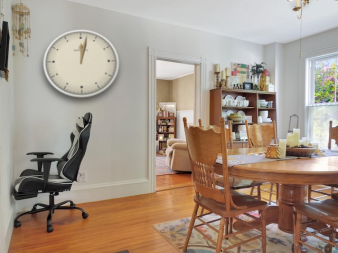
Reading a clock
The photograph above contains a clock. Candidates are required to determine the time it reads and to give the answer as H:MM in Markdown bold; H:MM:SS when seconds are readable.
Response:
**12:02**
